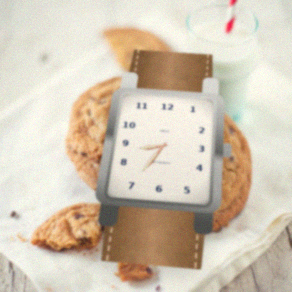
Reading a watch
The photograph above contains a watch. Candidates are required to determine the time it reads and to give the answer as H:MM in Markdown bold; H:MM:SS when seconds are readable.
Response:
**8:35**
